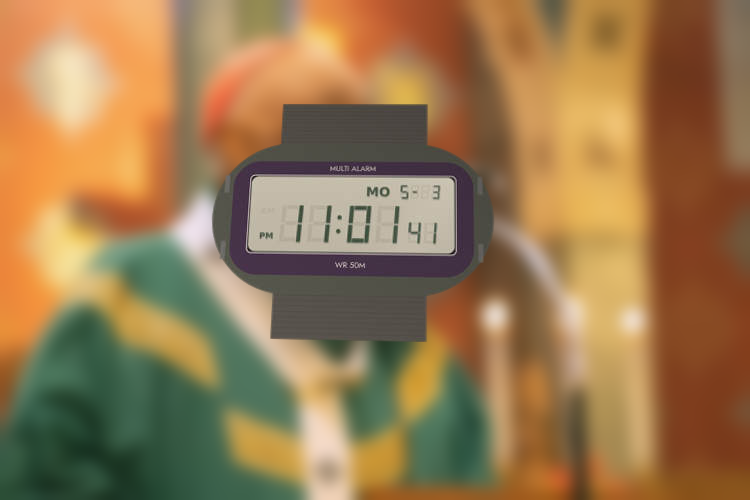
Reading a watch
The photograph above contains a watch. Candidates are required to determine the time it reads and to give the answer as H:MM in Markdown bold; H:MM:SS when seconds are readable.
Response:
**11:01:41**
